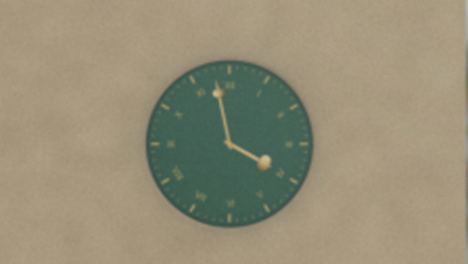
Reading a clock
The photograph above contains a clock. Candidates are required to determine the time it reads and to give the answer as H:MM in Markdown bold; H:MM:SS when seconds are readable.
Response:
**3:58**
